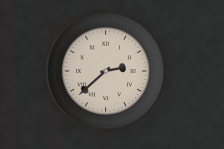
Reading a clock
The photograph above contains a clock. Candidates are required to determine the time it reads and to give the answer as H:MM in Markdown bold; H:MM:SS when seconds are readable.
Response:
**2:38**
